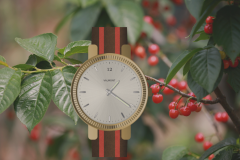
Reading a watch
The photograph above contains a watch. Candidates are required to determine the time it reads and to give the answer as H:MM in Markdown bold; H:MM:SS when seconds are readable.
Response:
**1:21**
